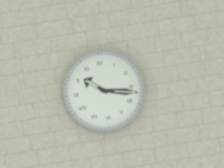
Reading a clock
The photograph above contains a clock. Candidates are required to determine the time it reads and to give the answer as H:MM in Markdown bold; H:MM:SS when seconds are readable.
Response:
**10:17**
